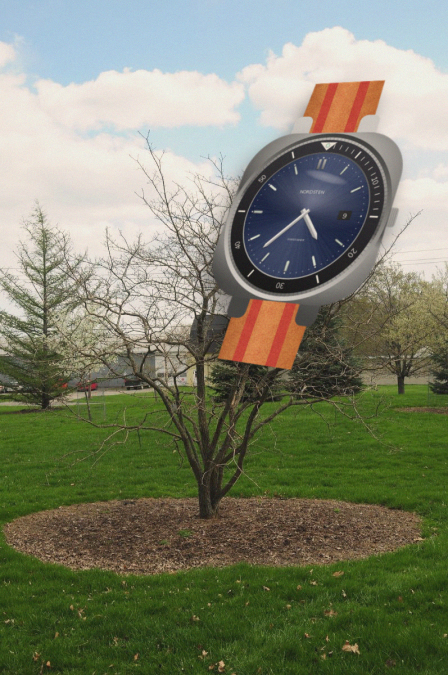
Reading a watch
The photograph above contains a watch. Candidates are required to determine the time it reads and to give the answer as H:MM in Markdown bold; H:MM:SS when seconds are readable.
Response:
**4:37**
